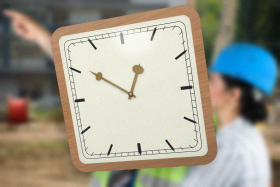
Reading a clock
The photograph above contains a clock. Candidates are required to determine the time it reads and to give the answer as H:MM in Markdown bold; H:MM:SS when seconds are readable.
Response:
**12:51**
